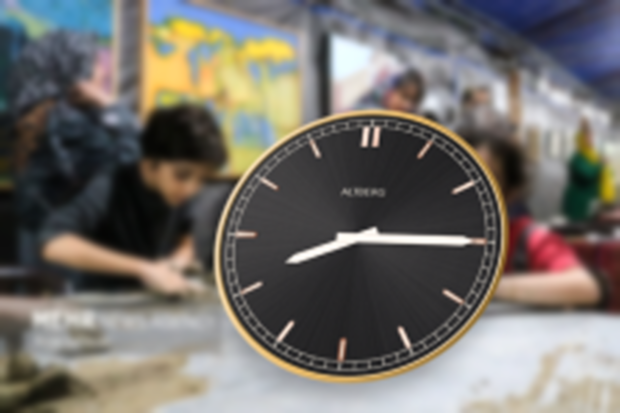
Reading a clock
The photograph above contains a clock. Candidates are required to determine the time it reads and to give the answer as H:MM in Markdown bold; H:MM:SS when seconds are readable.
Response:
**8:15**
